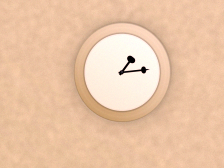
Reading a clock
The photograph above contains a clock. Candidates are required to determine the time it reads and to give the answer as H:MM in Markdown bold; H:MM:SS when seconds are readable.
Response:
**1:14**
